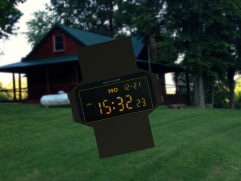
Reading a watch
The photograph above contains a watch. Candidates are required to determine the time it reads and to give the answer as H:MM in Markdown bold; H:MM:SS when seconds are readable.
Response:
**15:32:23**
